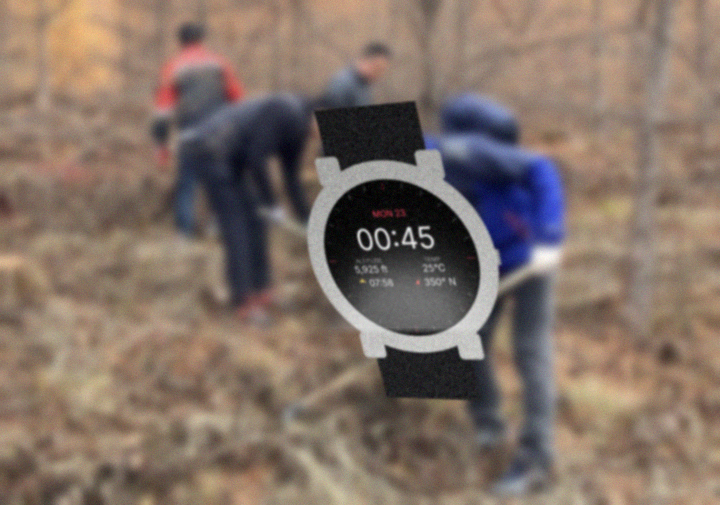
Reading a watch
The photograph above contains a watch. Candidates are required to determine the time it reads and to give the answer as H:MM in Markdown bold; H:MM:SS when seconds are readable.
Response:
**0:45**
